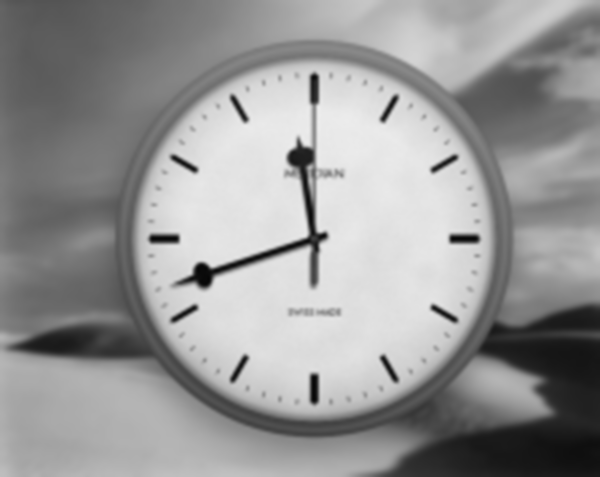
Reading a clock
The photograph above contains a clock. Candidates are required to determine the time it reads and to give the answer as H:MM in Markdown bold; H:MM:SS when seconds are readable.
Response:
**11:42:00**
